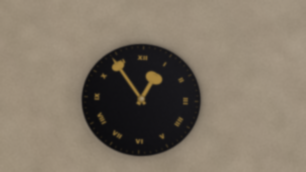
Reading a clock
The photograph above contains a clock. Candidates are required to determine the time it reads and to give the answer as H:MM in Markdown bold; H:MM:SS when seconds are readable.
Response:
**12:54**
